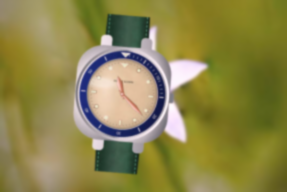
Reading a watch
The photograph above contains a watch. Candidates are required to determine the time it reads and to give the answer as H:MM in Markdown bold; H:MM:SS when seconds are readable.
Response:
**11:22**
